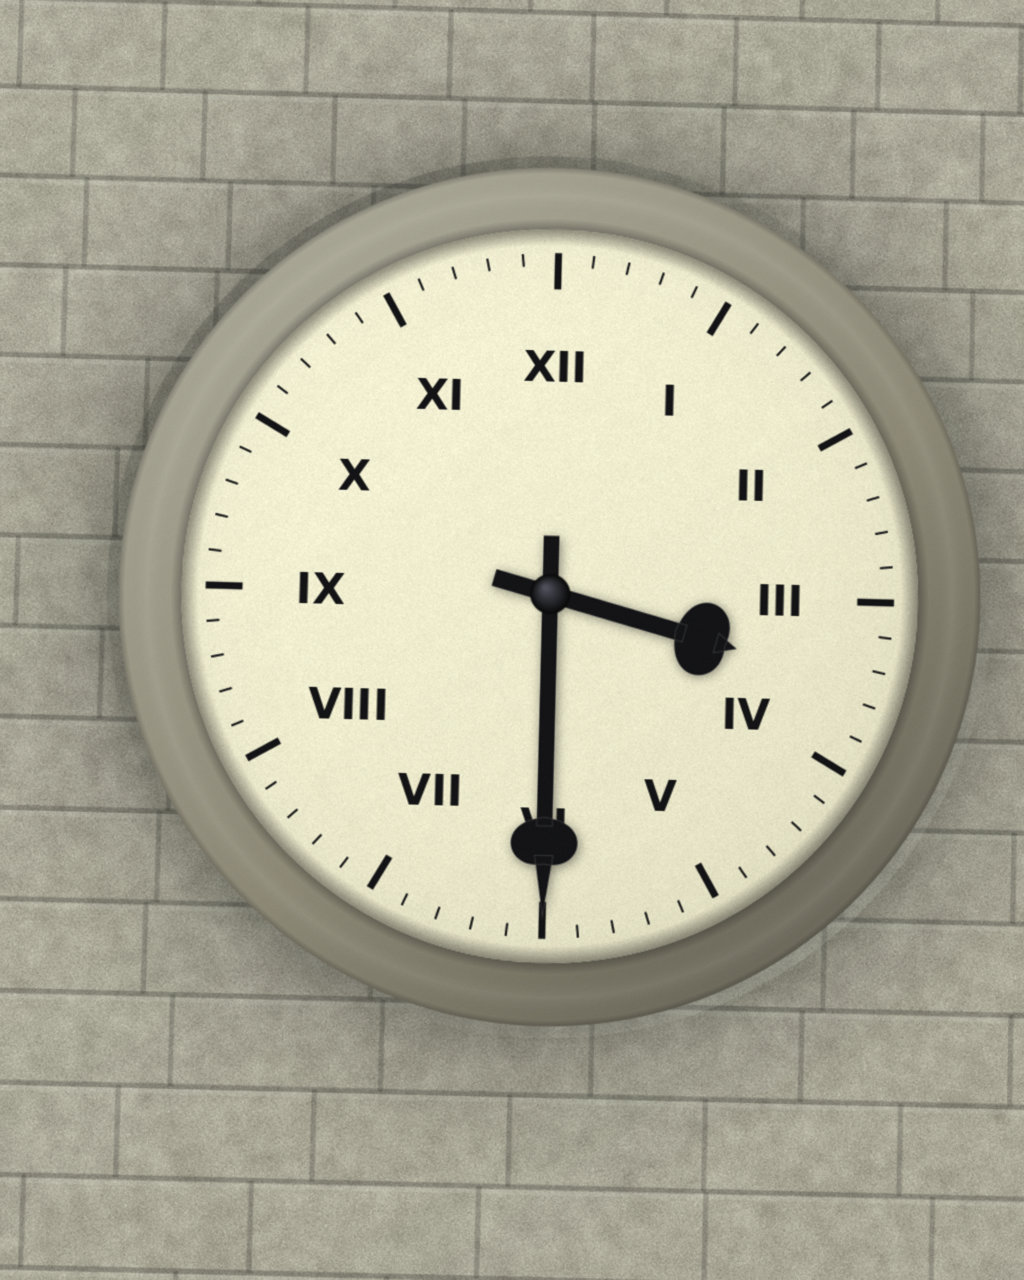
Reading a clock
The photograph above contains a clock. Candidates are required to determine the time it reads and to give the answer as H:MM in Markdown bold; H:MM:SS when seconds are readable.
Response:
**3:30**
